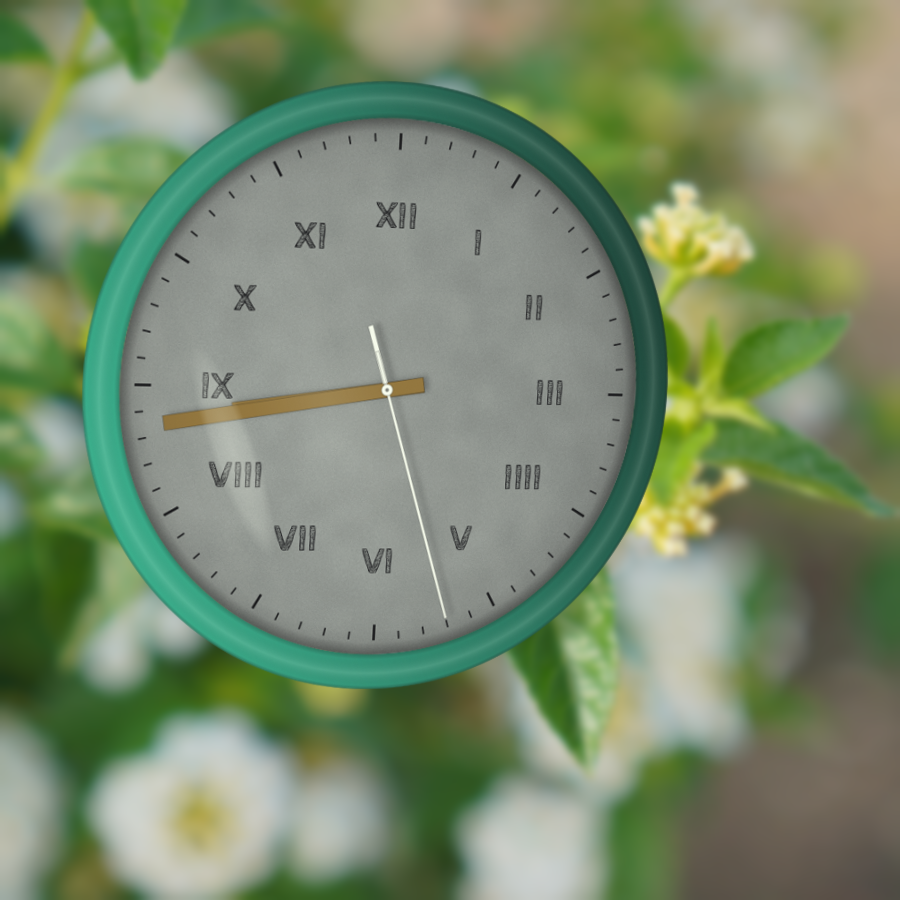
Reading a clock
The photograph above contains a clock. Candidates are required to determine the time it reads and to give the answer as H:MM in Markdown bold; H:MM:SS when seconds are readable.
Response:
**8:43:27**
